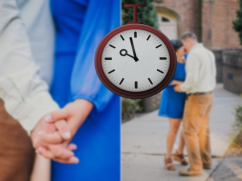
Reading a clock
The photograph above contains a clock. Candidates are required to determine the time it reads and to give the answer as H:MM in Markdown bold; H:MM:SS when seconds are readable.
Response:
**9:58**
